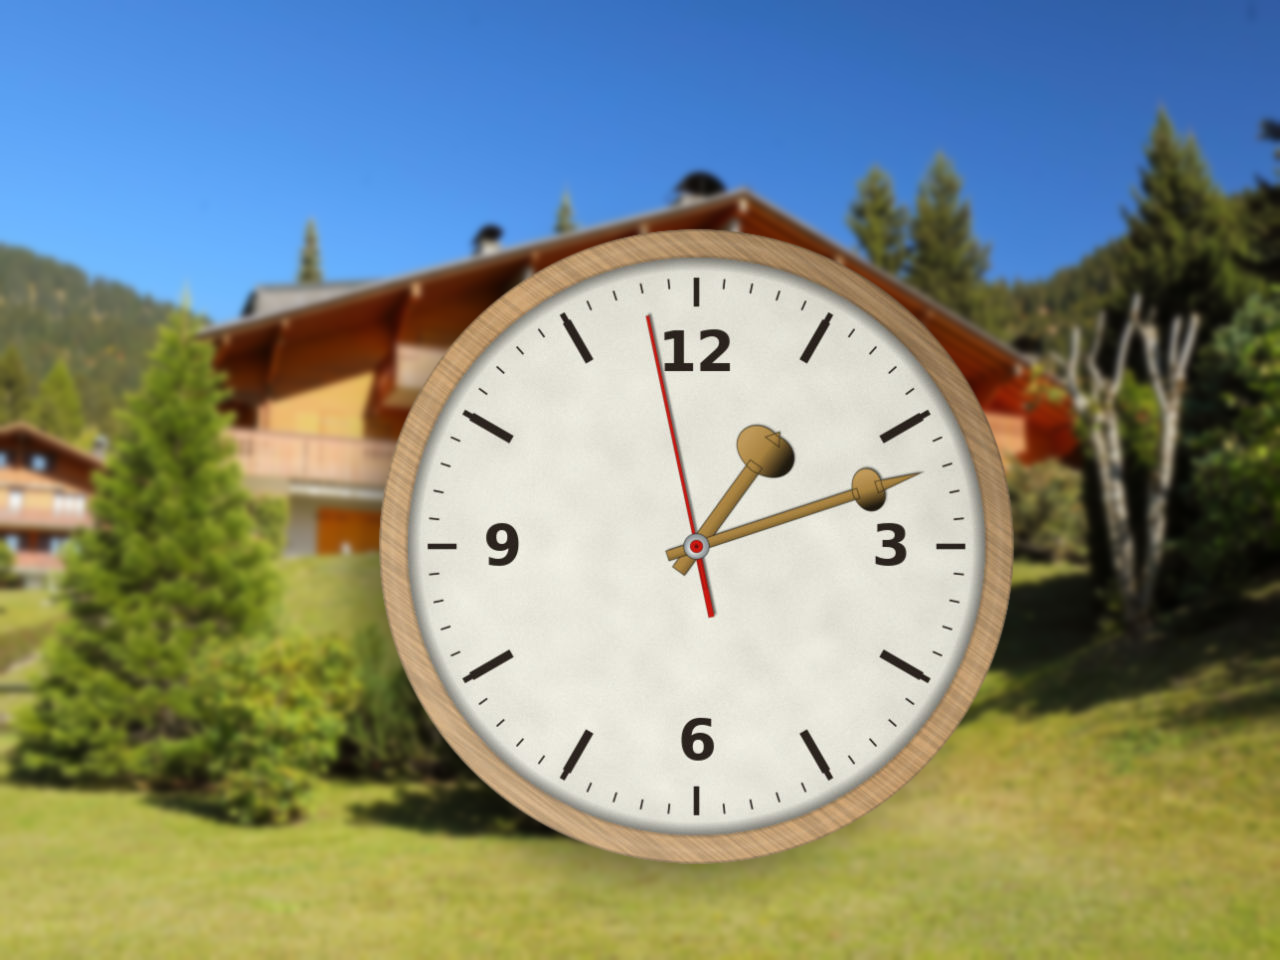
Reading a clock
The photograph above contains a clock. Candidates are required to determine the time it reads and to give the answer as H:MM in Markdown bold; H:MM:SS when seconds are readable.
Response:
**1:11:58**
